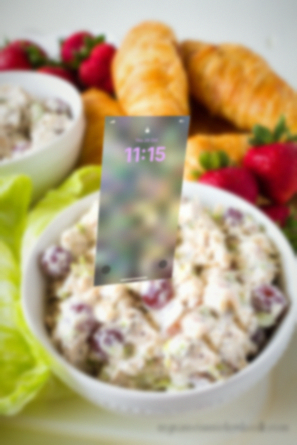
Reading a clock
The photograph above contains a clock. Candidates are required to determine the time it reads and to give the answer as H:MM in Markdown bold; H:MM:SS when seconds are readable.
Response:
**11:15**
